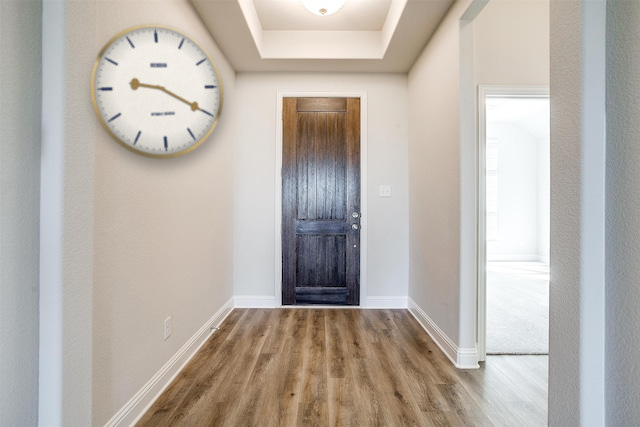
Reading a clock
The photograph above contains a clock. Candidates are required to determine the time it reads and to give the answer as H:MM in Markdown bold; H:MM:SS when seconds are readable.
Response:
**9:20**
